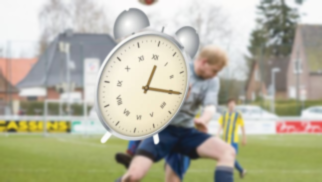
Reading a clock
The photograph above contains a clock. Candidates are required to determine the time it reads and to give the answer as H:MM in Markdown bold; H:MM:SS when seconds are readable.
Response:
**12:15**
